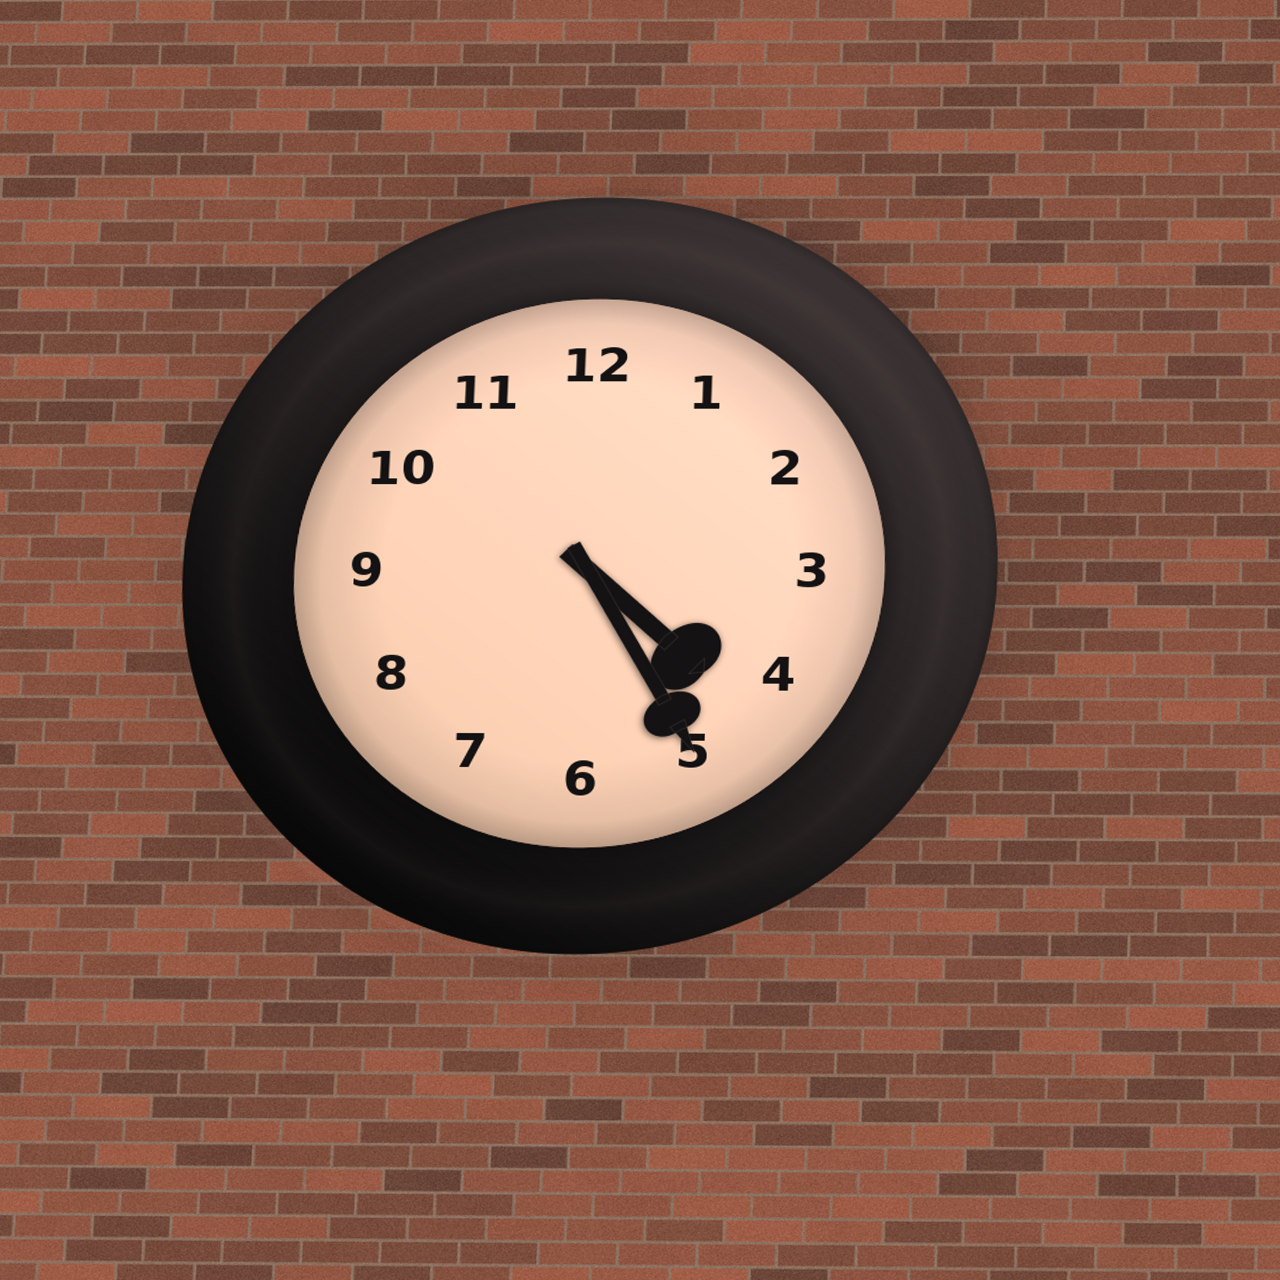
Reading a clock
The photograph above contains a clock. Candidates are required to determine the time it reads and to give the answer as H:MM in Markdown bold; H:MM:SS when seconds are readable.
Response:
**4:25**
